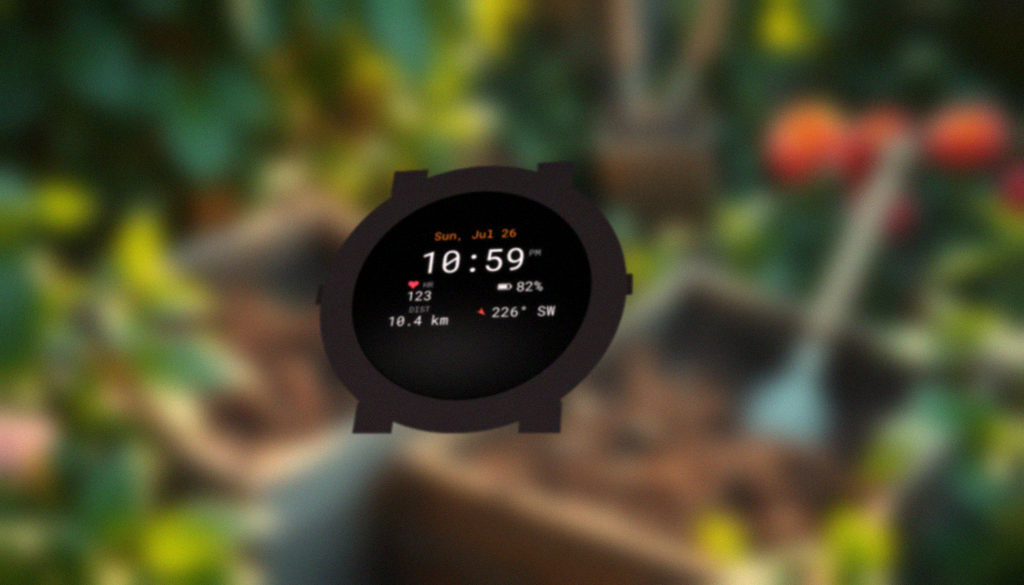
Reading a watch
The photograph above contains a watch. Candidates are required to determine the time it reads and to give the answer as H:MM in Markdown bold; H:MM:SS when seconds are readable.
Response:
**10:59**
